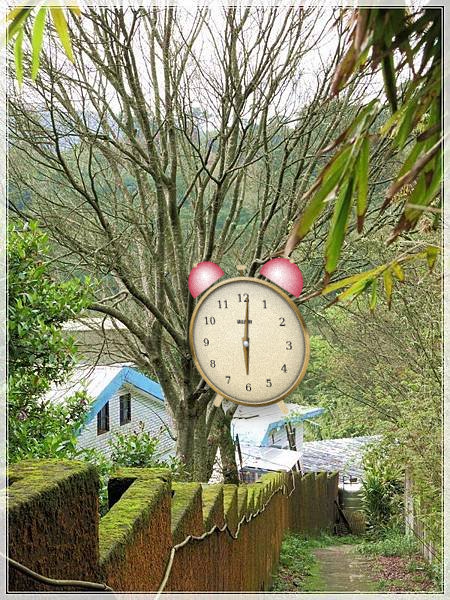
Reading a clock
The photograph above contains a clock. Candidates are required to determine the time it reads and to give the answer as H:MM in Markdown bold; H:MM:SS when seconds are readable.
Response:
**6:01**
